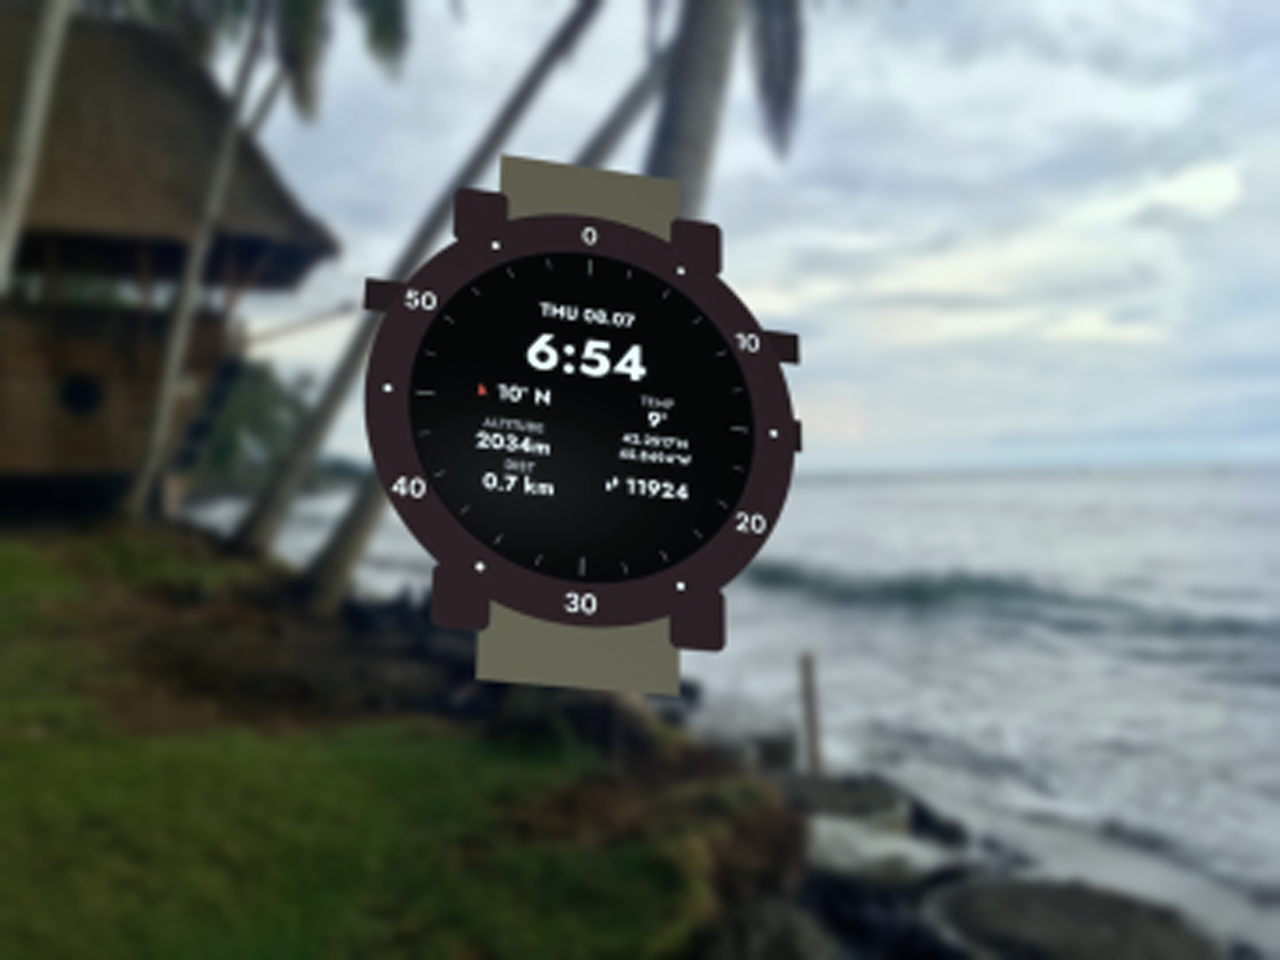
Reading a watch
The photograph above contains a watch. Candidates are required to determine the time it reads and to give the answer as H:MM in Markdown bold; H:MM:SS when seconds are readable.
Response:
**6:54**
